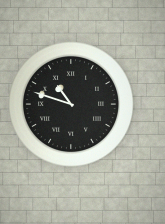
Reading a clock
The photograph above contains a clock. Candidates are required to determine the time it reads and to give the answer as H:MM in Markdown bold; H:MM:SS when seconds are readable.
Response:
**10:48**
